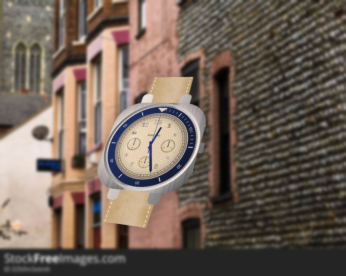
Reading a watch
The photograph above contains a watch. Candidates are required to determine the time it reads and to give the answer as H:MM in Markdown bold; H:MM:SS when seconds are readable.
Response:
**12:27**
